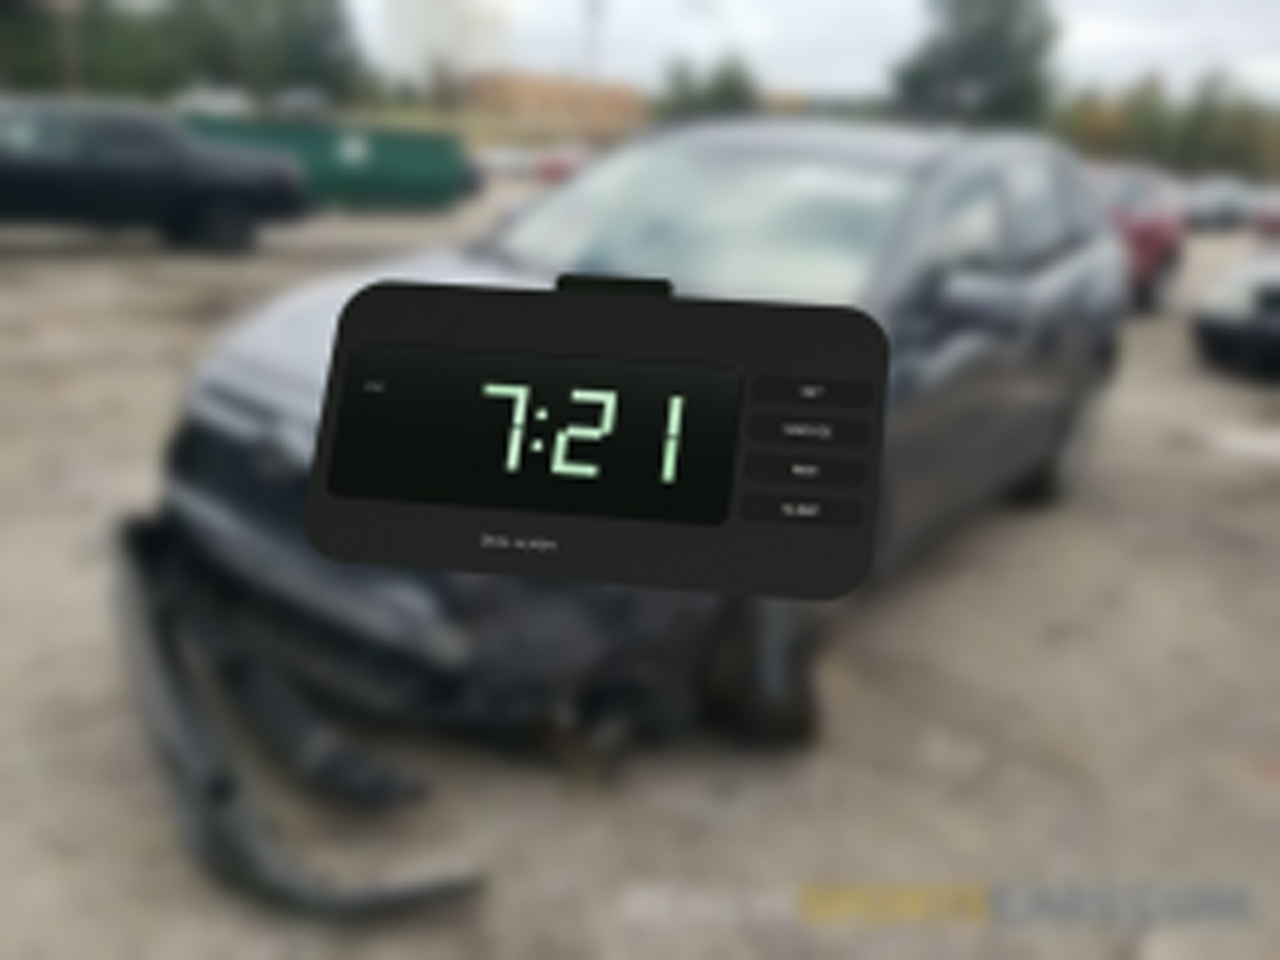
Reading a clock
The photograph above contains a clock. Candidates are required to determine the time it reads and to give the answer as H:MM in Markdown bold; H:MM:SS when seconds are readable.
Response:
**7:21**
